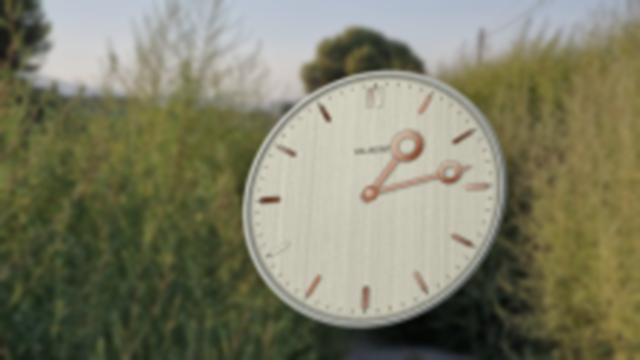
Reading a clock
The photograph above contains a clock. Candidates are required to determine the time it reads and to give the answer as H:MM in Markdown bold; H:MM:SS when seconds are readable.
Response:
**1:13**
